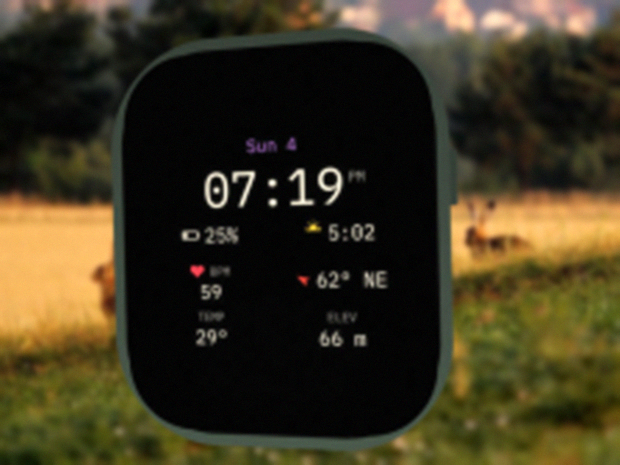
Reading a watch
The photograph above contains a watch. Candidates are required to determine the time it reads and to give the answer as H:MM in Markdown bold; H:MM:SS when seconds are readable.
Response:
**7:19**
